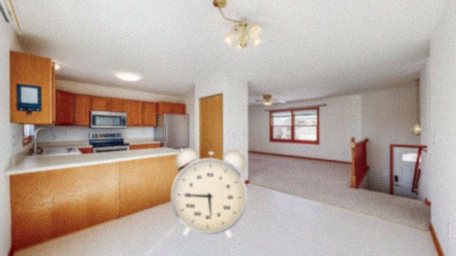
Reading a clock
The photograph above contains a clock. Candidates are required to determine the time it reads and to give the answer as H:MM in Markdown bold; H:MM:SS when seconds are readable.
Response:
**5:45**
